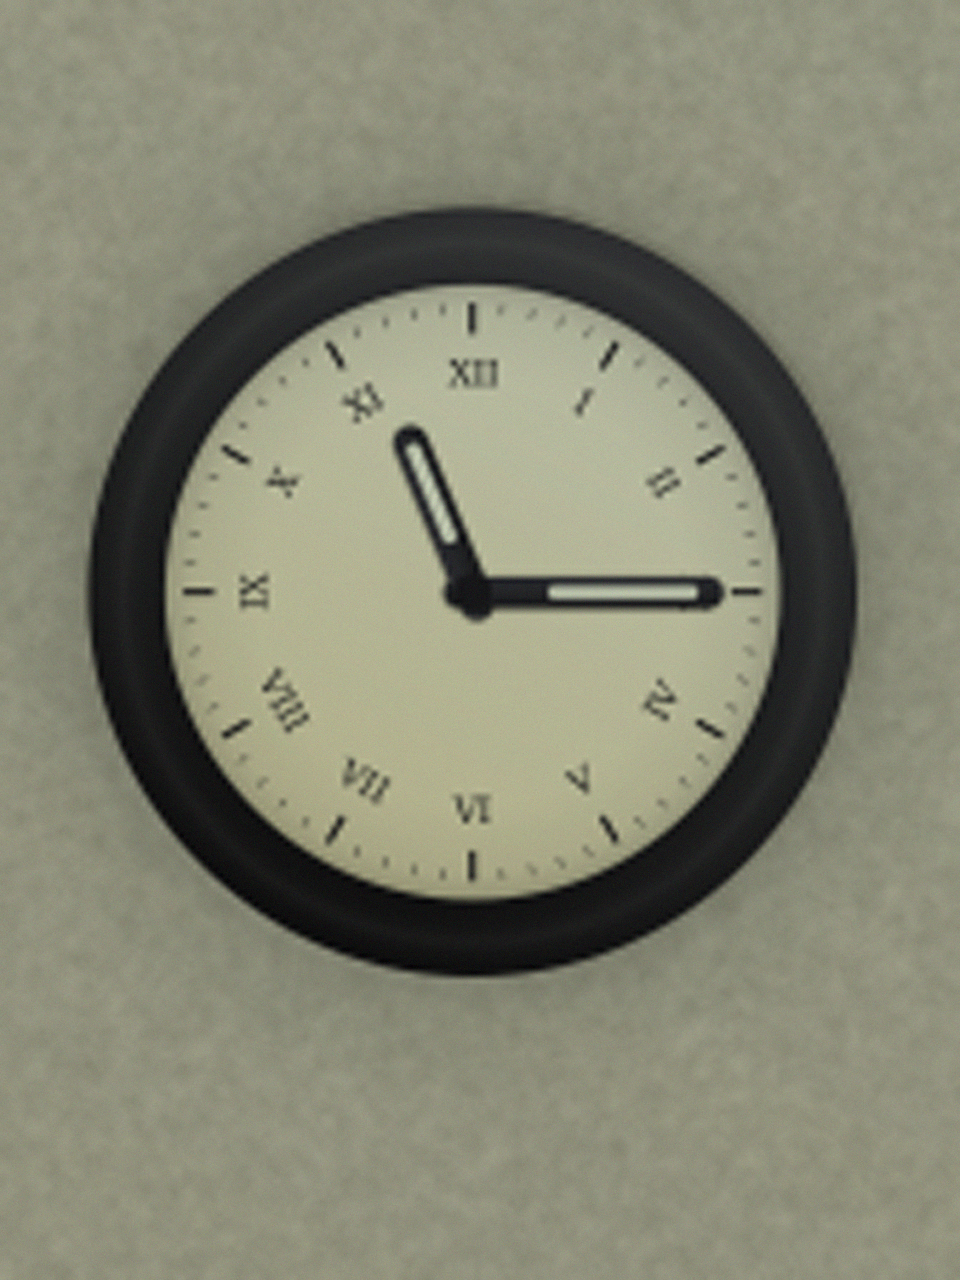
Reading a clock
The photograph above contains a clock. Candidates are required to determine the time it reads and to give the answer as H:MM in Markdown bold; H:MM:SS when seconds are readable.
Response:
**11:15**
